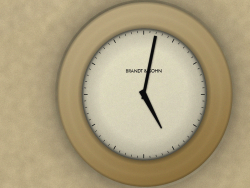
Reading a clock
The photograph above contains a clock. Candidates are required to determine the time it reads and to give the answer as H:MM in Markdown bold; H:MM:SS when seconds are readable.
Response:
**5:02**
